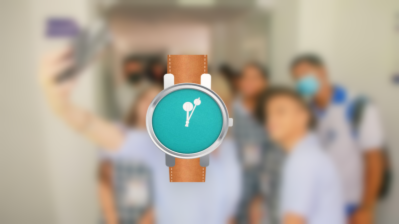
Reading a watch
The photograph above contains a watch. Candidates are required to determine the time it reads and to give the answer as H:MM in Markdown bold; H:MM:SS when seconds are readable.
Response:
**12:04**
